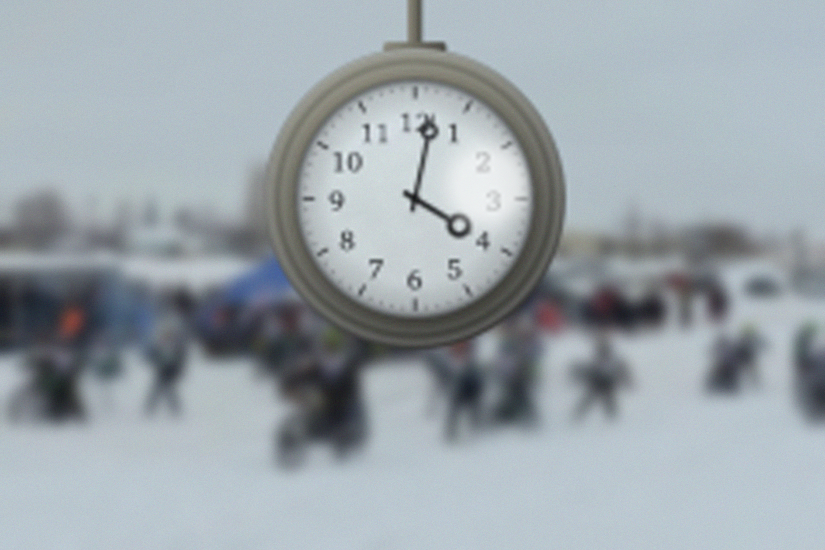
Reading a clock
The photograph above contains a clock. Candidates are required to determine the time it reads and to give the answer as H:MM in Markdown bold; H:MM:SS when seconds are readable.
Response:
**4:02**
